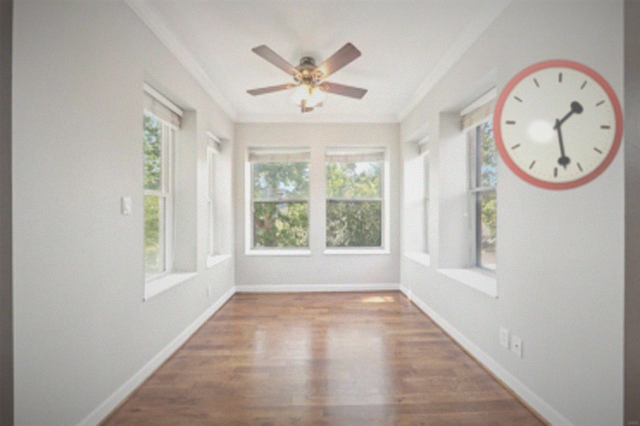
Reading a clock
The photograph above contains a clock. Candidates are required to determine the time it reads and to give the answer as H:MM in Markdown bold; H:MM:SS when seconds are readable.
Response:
**1:28**
